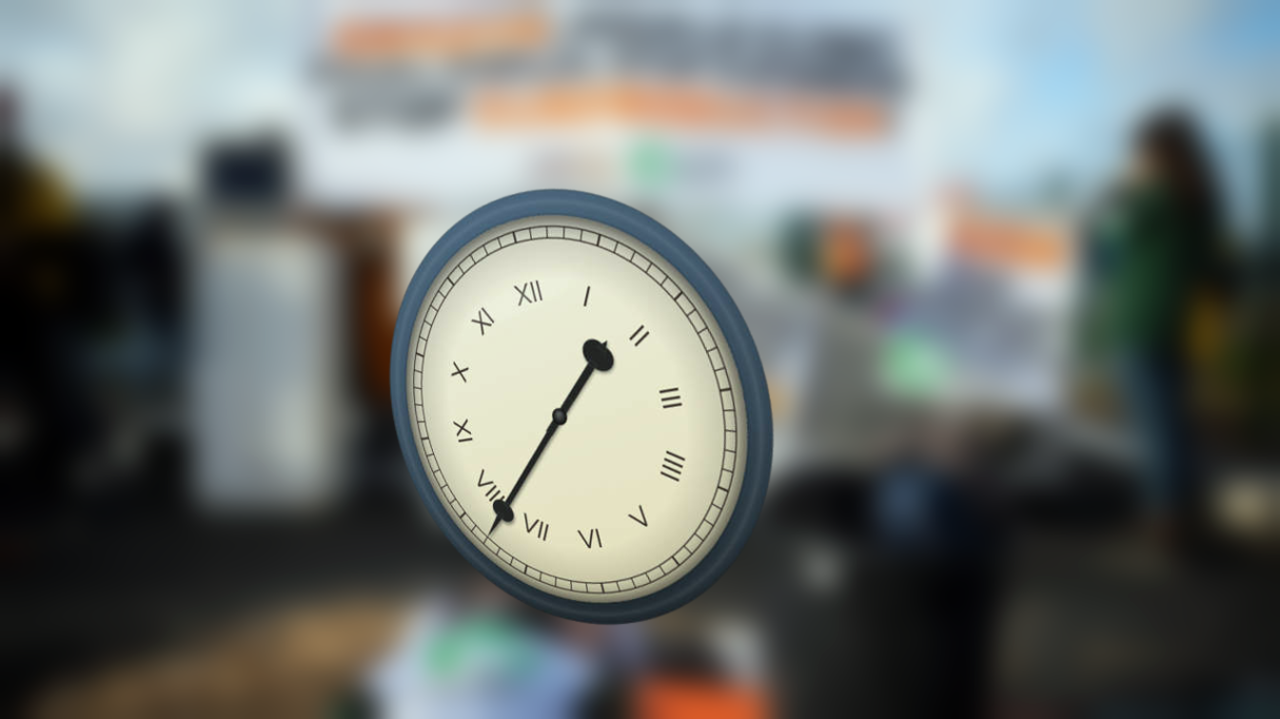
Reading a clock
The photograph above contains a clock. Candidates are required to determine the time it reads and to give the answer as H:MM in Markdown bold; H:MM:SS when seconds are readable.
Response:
**1:38**
